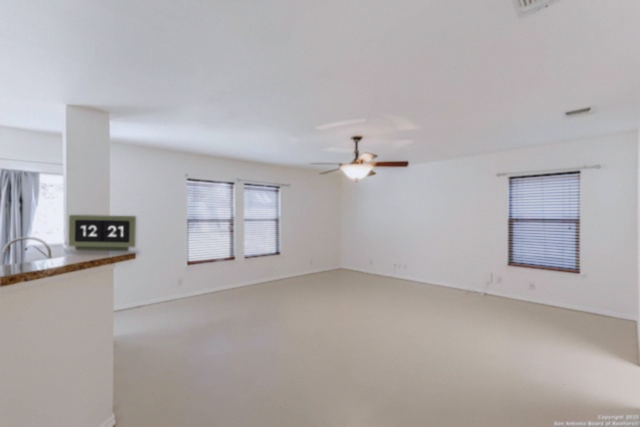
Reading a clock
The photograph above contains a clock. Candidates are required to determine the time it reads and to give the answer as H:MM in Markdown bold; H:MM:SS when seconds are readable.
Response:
**12:21**
